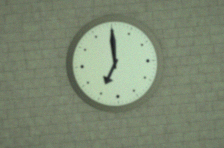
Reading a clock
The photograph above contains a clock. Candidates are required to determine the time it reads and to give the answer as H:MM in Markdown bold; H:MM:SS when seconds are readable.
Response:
**7:00**
